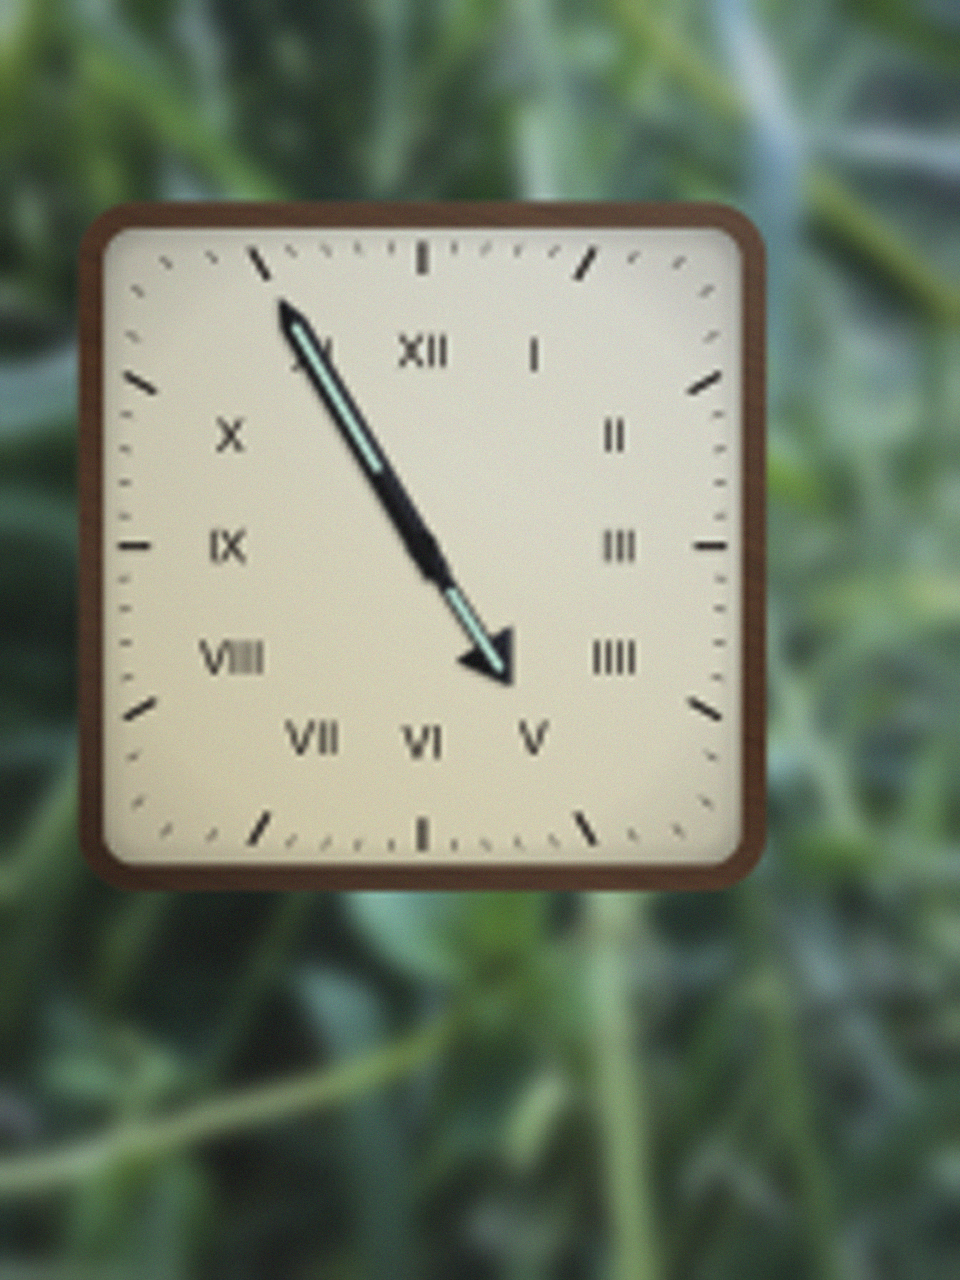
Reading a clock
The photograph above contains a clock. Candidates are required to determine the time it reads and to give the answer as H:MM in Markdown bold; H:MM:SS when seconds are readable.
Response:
**4:55**
